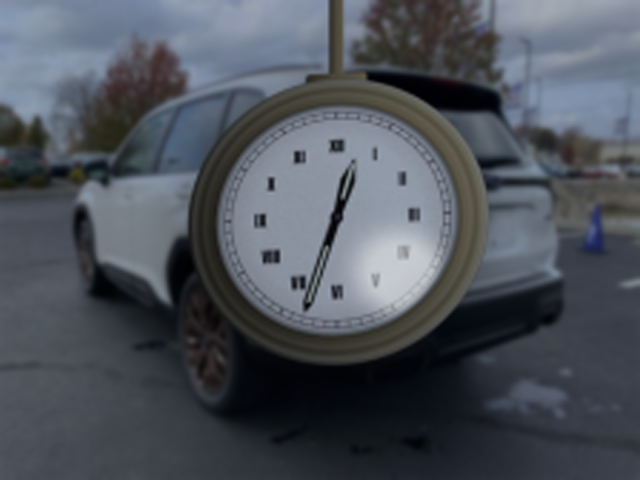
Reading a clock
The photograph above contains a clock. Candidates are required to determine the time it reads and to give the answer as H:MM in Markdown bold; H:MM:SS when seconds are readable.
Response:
**12:33**
